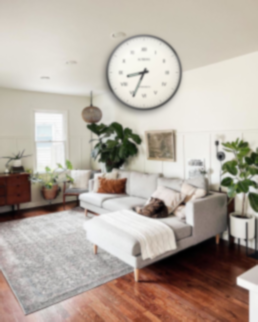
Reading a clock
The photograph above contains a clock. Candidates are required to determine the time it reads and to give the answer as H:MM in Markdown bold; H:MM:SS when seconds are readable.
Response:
**8:34**
